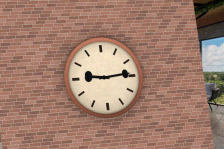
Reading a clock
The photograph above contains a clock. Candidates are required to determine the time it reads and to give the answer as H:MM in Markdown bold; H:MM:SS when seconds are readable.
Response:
**9:14**
